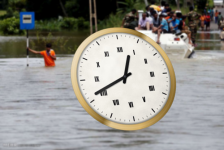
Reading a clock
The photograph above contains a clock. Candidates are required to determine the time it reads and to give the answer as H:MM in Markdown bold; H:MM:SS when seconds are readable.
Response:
**12:41**
